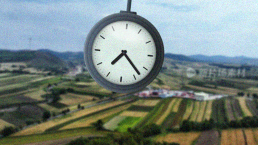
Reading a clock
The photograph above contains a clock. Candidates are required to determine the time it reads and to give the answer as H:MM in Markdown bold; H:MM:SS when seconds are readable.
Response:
**7:23**
